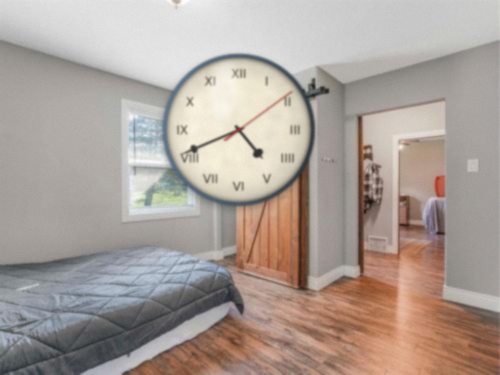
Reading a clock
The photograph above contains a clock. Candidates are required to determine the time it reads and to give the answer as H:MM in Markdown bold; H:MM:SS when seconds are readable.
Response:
**4:41:09**
